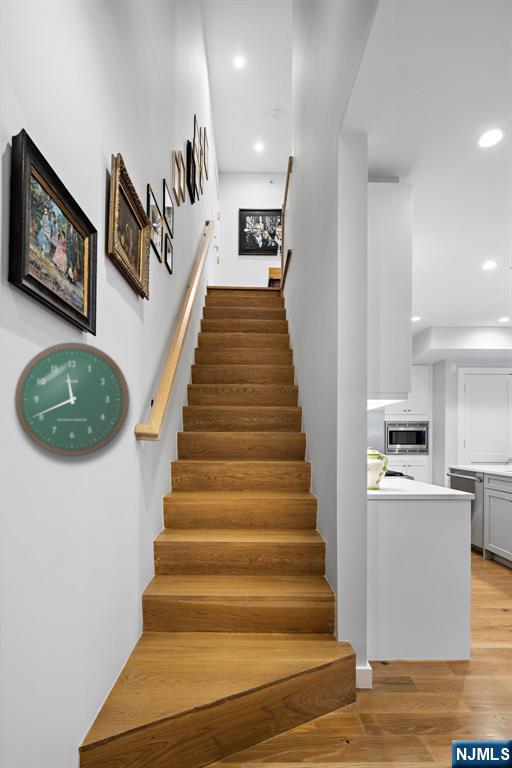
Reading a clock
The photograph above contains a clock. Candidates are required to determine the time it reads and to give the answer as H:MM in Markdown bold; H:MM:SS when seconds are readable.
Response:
**11:41**
